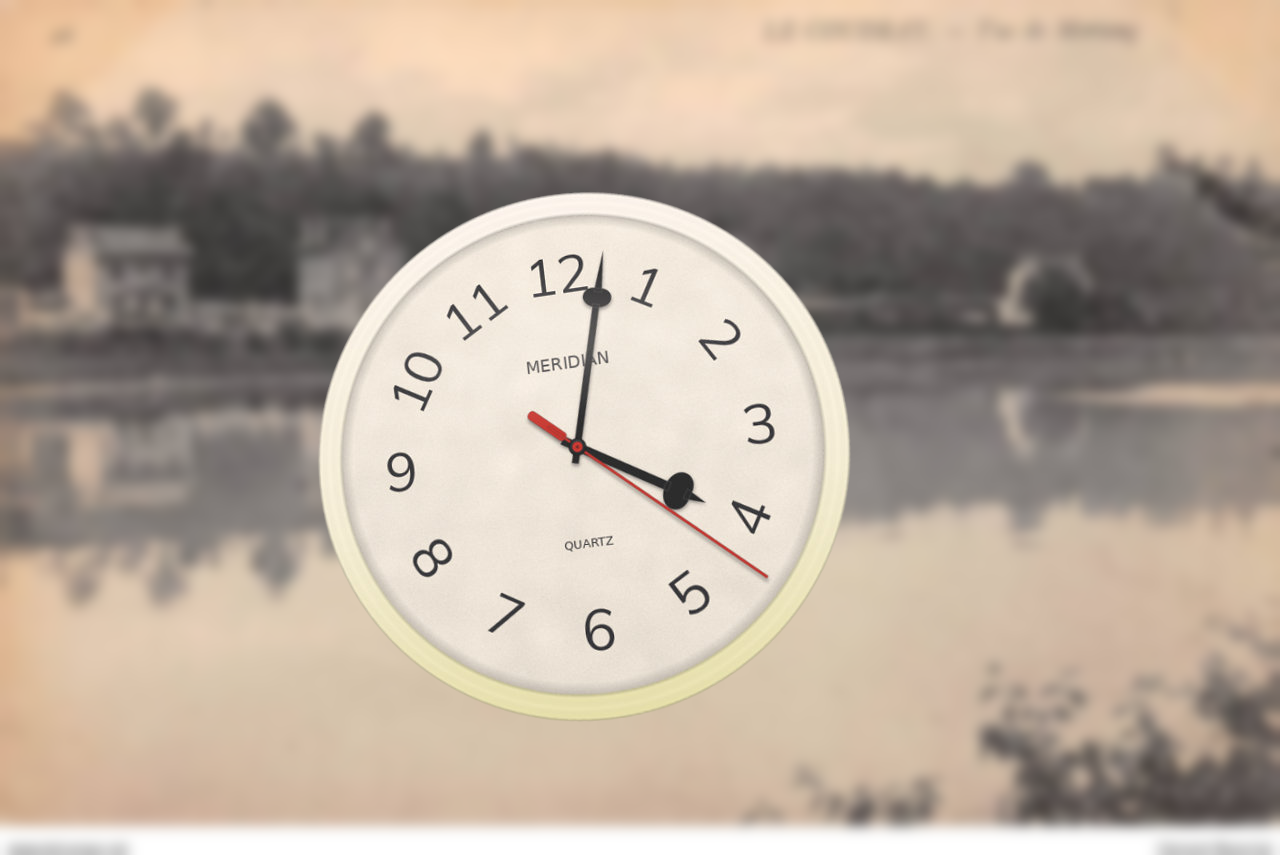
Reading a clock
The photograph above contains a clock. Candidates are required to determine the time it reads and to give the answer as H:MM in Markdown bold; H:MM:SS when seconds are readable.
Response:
**4:02:22**
